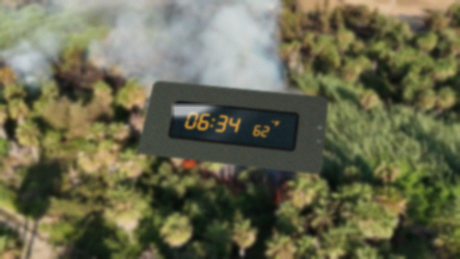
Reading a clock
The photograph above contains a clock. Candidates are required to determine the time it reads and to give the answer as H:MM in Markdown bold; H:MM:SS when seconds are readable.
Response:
**6:34**
